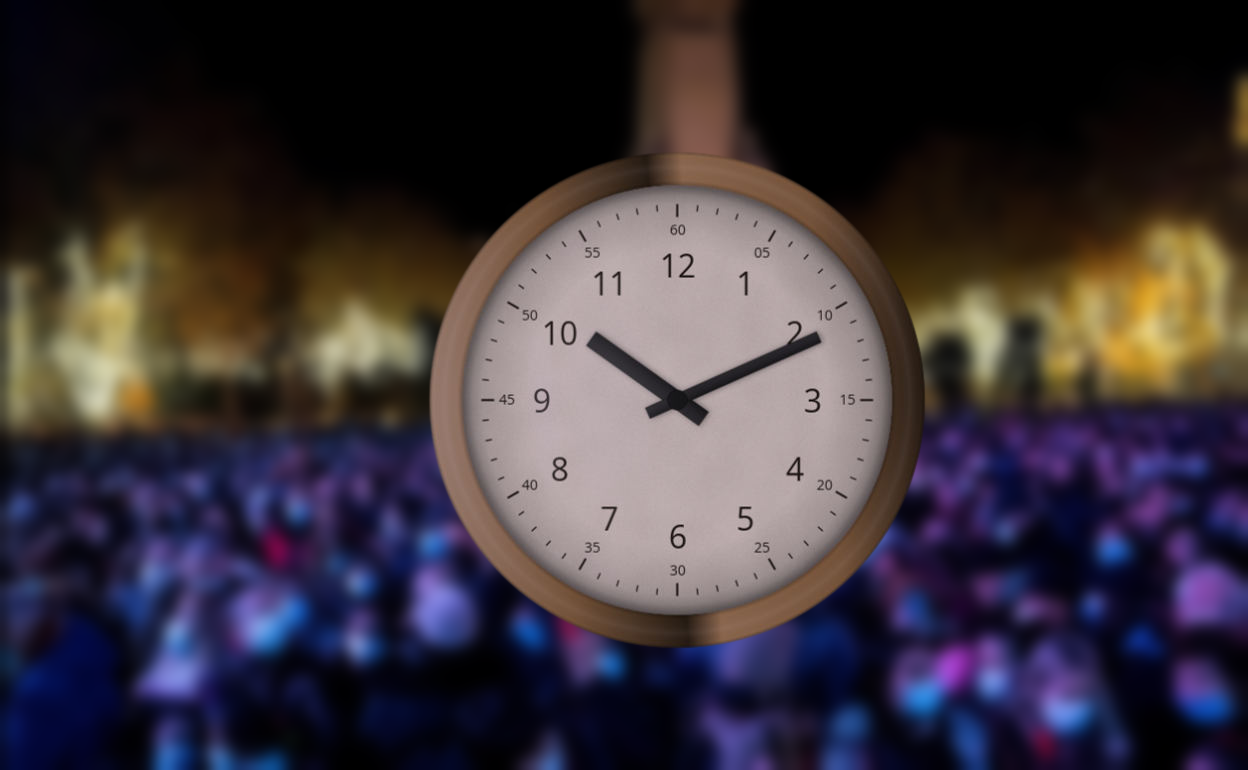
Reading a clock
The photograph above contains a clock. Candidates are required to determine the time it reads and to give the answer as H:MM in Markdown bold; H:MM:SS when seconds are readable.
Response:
**10:11**
